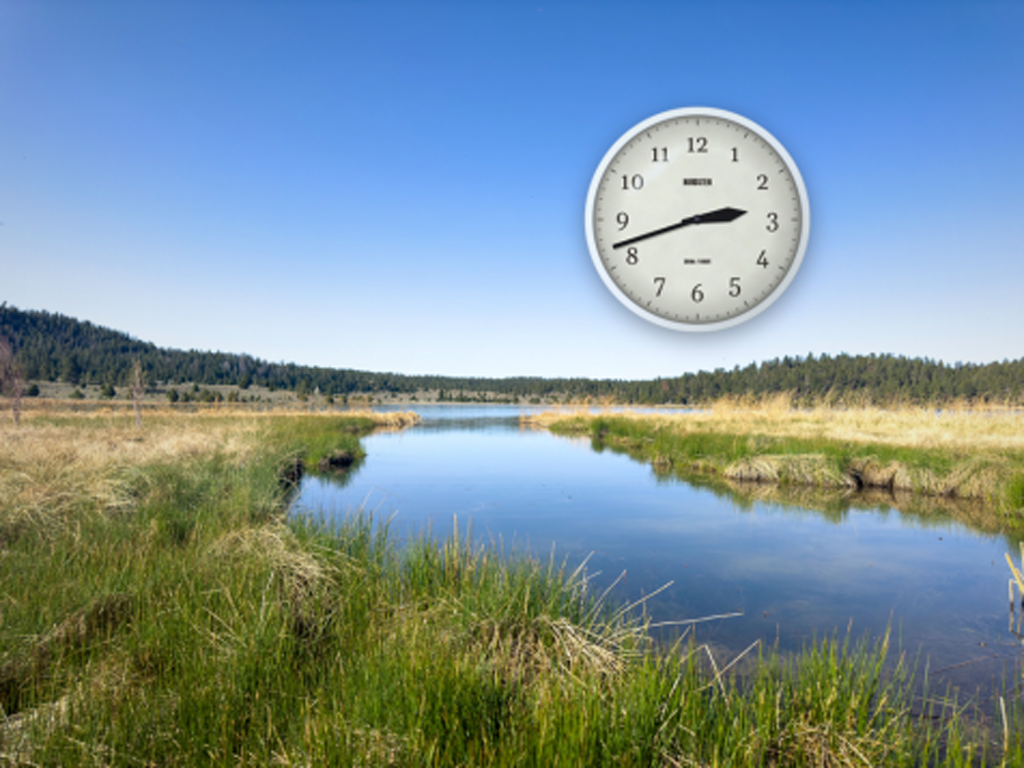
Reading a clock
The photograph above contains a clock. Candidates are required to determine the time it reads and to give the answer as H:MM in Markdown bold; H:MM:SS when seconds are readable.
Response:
**2:42**
